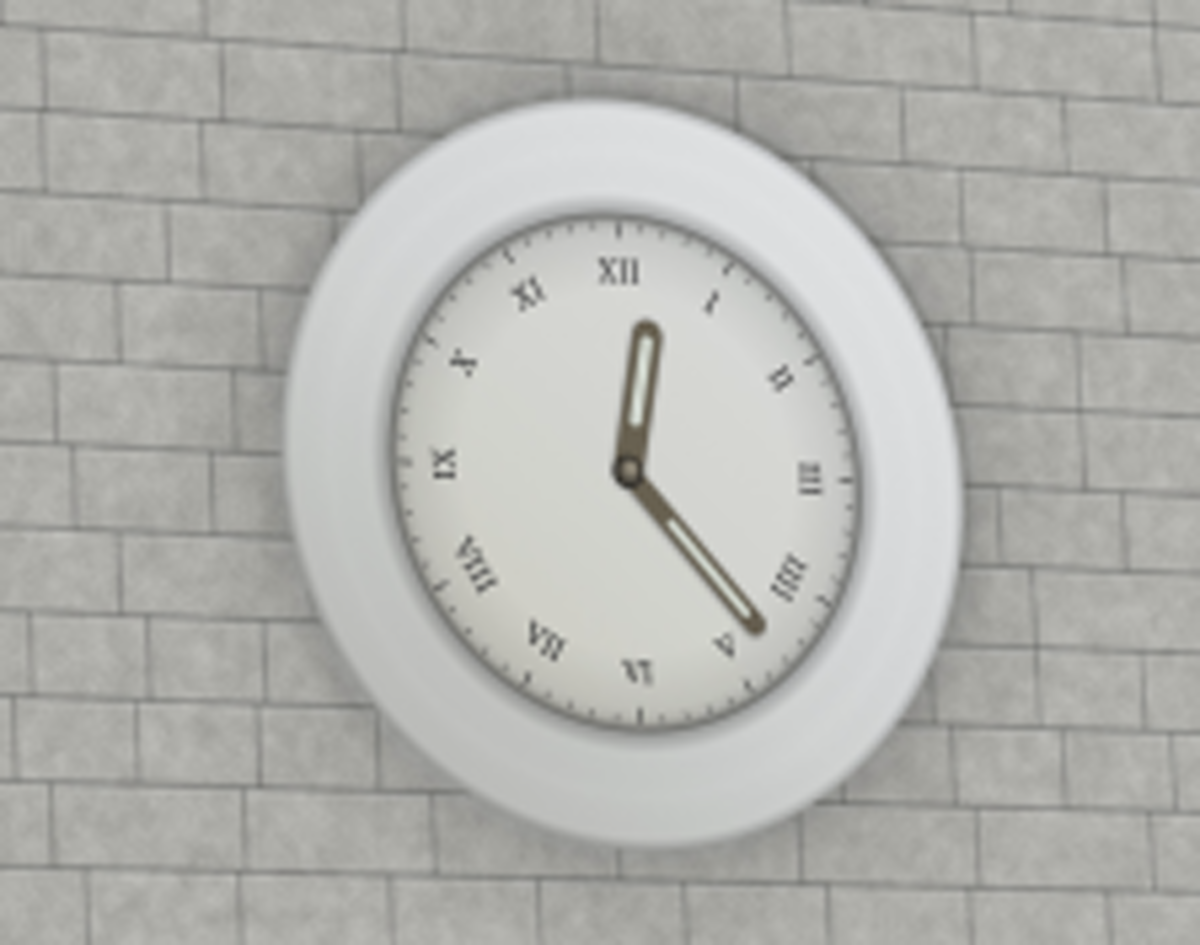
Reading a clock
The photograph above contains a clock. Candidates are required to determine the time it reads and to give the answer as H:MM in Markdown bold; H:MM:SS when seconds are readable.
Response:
**12:23**
